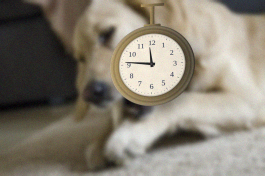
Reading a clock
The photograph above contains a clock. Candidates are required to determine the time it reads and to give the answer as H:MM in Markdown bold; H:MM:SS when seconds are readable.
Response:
**11:46**
